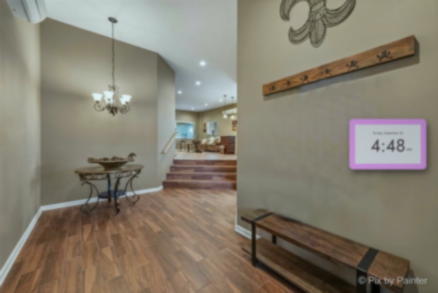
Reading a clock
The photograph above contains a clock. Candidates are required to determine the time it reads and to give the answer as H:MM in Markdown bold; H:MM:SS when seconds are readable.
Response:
**4:48**
